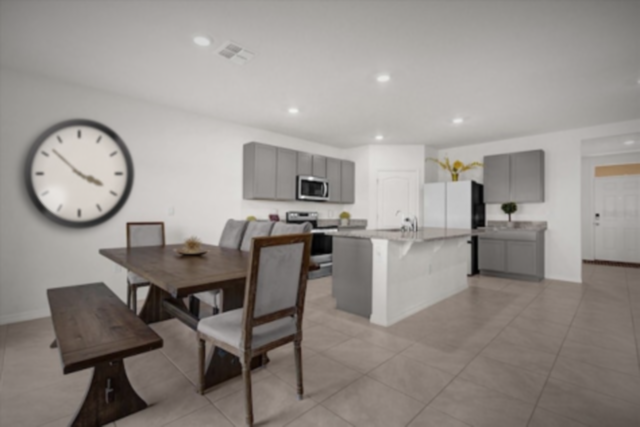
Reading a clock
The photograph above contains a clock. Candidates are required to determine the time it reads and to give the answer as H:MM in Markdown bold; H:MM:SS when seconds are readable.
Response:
**3:52**
